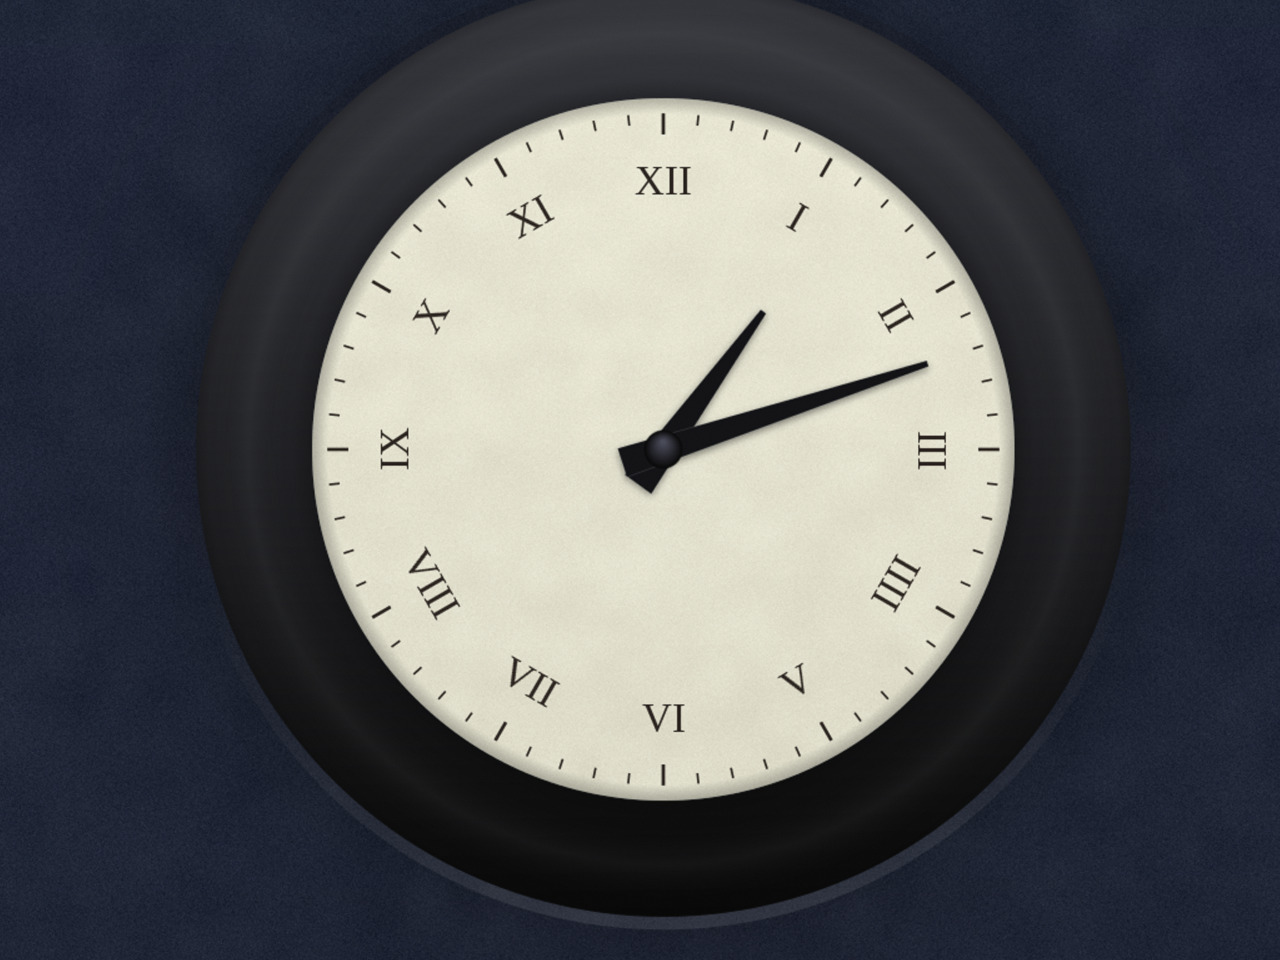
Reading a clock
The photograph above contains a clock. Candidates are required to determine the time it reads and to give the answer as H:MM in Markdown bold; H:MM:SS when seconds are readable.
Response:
**1:12**
